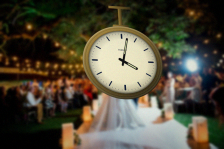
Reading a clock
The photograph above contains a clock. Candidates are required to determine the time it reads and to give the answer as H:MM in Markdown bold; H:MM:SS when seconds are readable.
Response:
**4:02**
